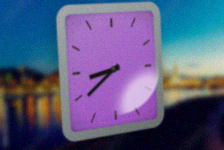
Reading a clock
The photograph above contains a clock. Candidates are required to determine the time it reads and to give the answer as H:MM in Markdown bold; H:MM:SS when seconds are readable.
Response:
**8:39**
